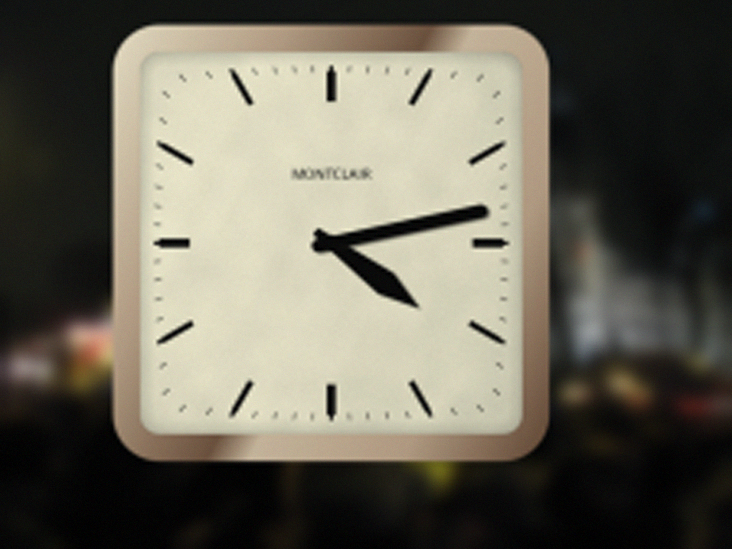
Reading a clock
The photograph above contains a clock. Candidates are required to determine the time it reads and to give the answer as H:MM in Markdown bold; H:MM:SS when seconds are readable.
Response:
**4:13**
